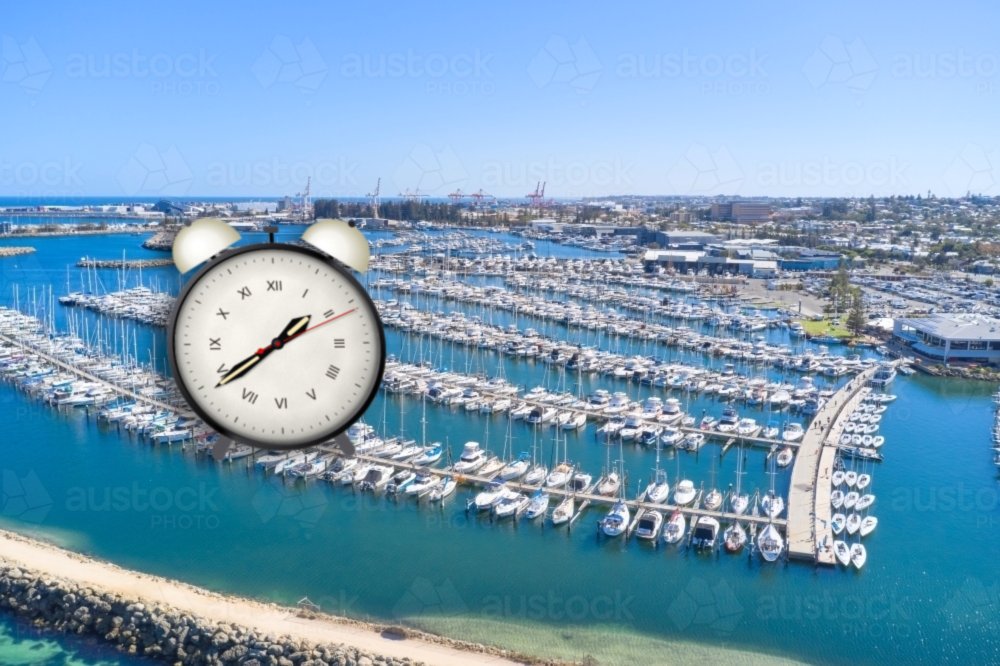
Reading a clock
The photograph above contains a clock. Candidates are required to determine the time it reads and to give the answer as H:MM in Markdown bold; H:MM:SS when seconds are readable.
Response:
**1:39:11**
